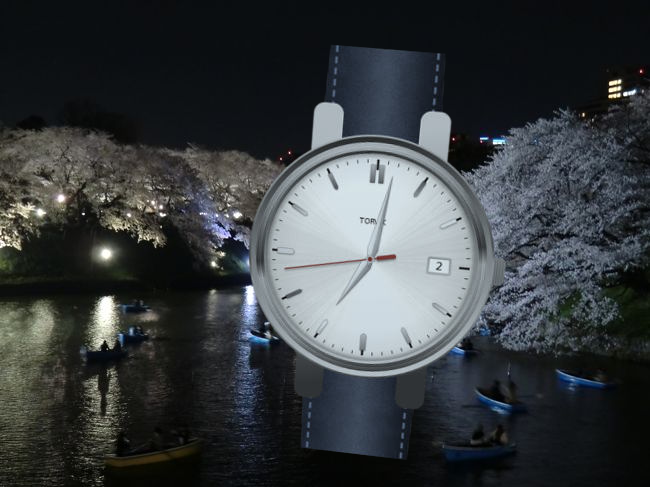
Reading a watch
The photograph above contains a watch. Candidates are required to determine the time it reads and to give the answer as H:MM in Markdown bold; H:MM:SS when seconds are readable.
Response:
**7:01:43**
